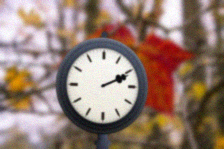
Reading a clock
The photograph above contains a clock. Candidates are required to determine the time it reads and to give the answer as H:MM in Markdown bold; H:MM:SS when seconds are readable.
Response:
**2:11**
